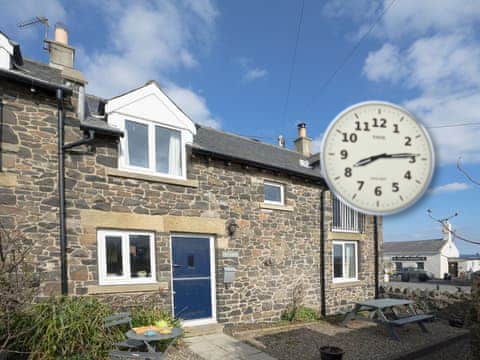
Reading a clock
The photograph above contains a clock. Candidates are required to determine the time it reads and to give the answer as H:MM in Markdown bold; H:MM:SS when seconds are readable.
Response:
**8:14**
